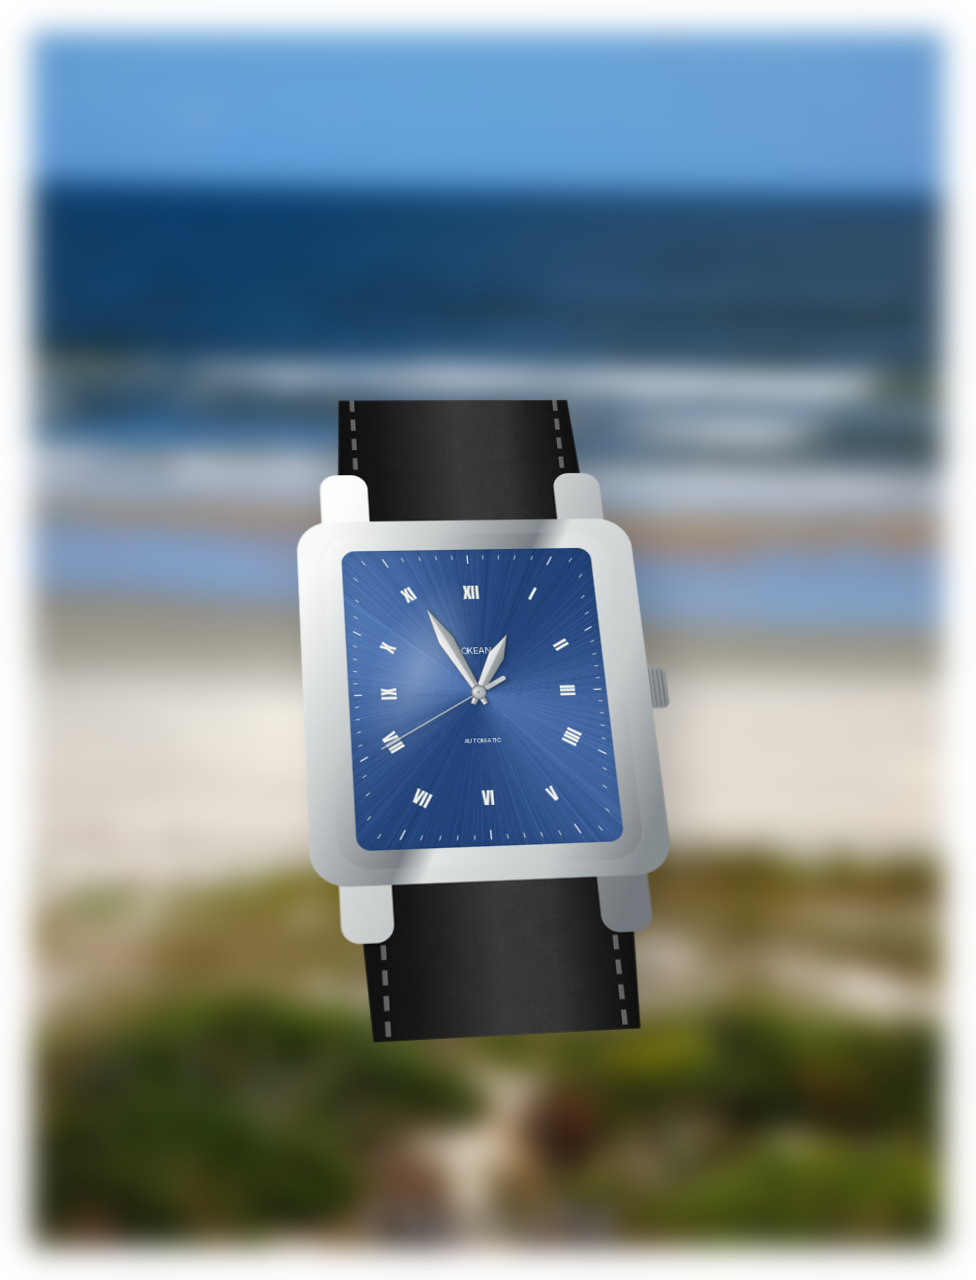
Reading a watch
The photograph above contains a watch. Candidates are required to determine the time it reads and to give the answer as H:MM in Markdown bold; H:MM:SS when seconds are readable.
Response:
**12:55:40**
